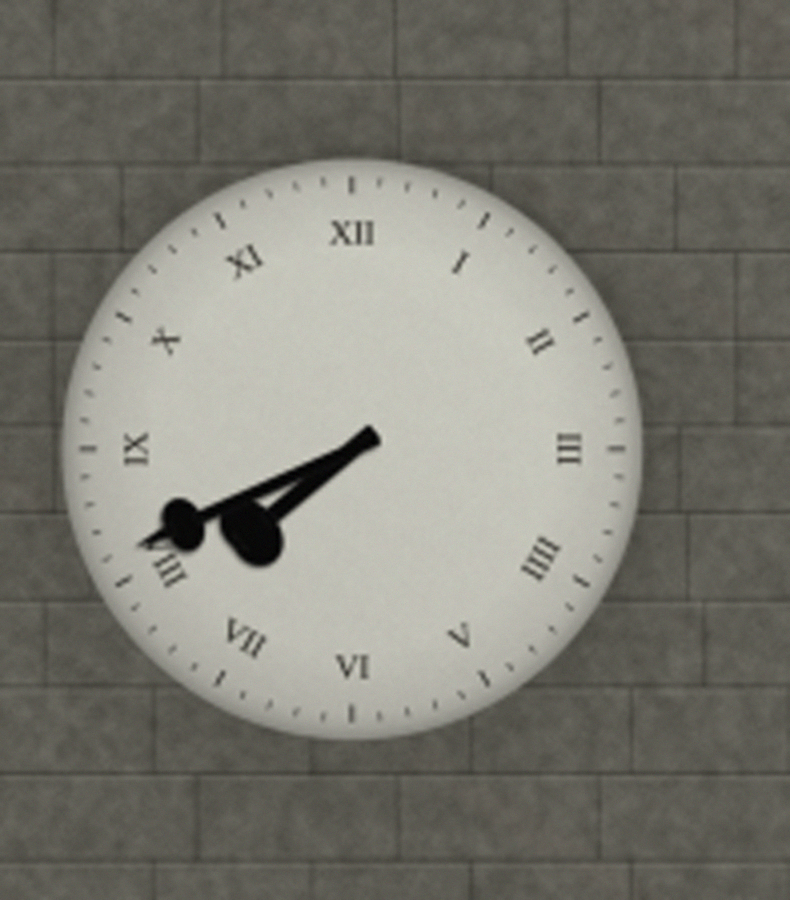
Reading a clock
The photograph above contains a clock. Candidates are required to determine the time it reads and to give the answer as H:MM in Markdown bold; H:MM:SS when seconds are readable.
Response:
**7:41**
